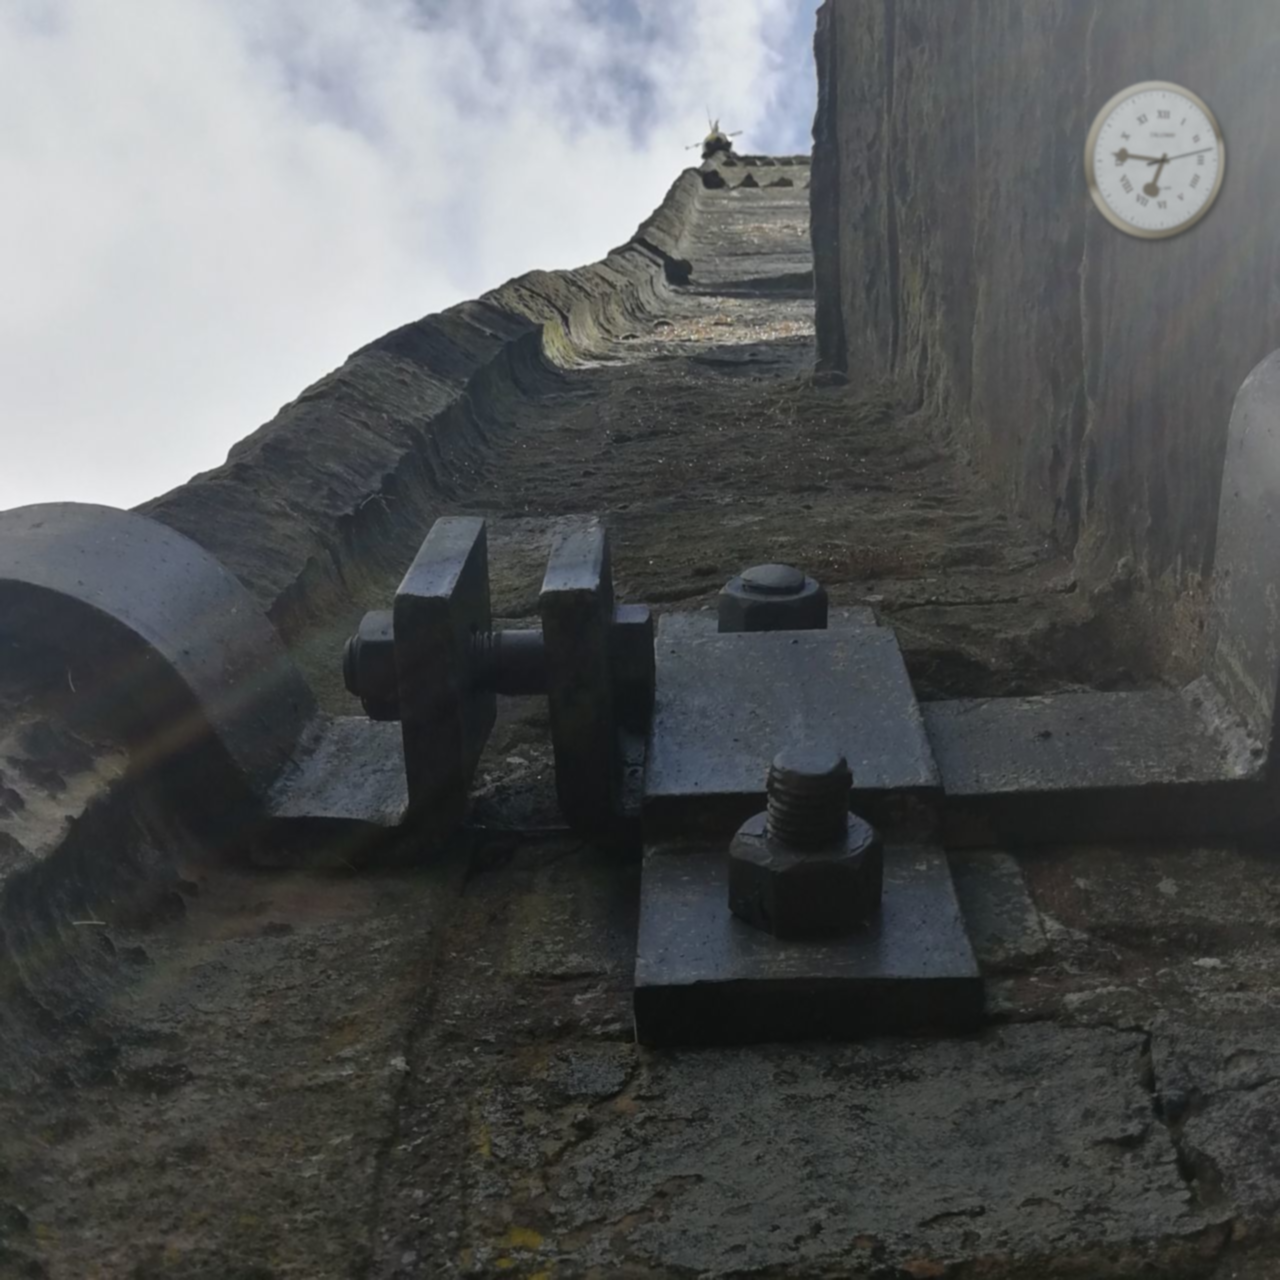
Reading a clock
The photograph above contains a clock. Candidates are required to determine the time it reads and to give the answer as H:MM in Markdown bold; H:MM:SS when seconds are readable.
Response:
**6:46:13**
